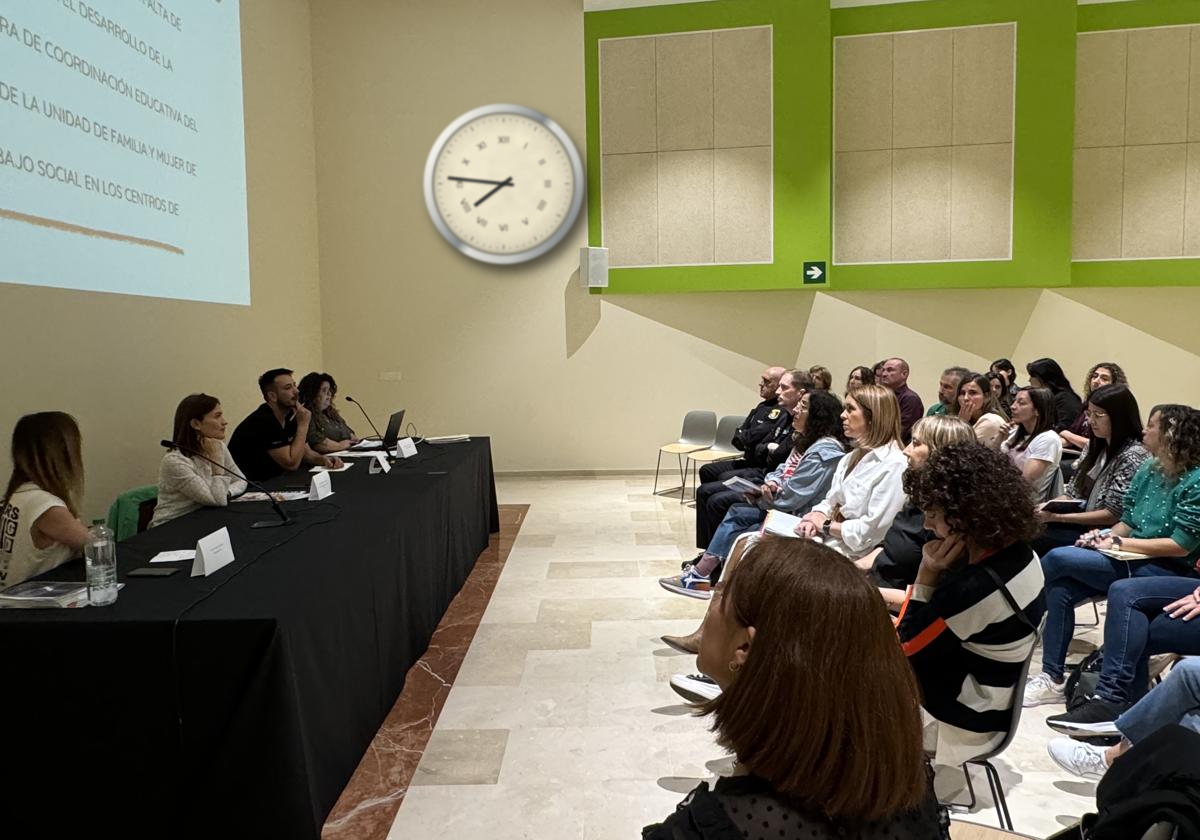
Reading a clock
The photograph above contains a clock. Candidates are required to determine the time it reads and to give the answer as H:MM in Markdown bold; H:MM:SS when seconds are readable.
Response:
**7:46**
